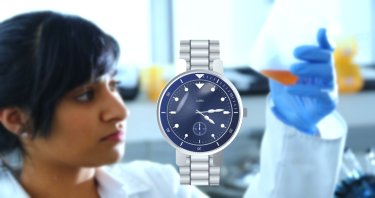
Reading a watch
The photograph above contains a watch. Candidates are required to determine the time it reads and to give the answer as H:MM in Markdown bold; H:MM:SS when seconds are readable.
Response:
**4:14**
